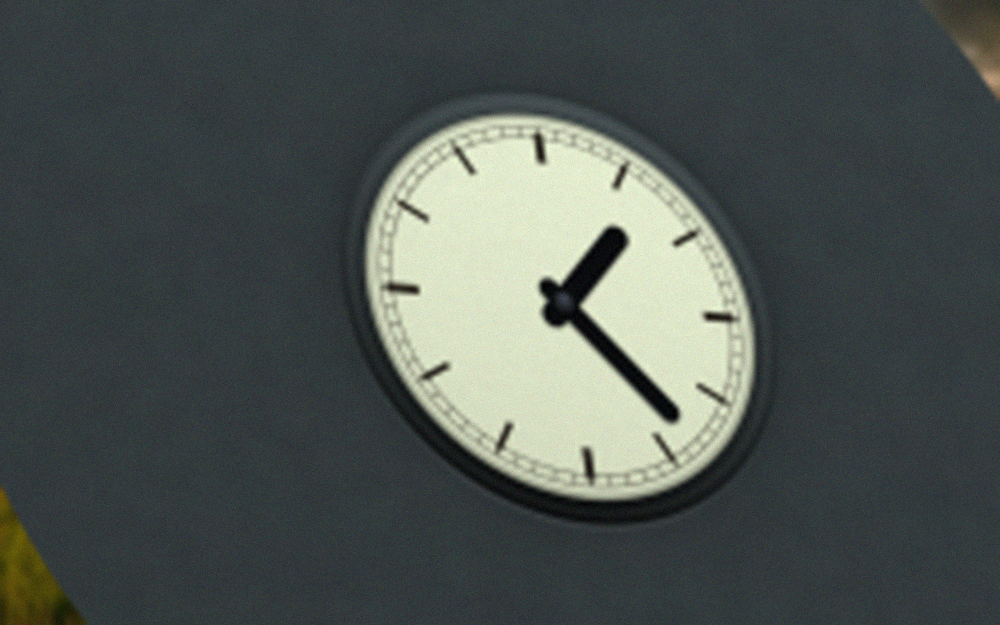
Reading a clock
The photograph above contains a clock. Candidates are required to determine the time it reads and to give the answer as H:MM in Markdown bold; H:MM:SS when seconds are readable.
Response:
**1:23**
